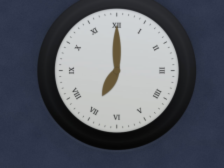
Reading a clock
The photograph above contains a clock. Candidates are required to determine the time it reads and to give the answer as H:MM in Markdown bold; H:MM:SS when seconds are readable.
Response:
**7:00**
